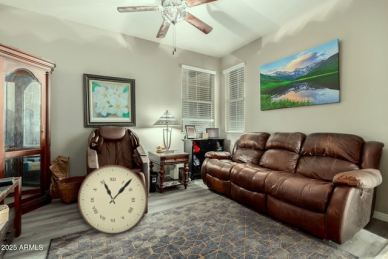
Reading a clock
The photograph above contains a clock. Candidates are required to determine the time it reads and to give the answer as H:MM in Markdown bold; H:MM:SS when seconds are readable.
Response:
**11:07**
